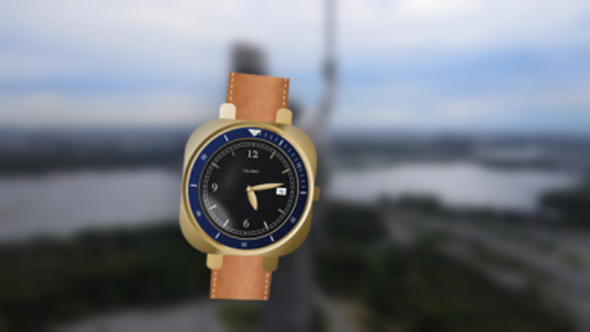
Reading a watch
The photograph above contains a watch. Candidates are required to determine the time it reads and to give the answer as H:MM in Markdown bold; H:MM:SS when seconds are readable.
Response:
**5:13**
